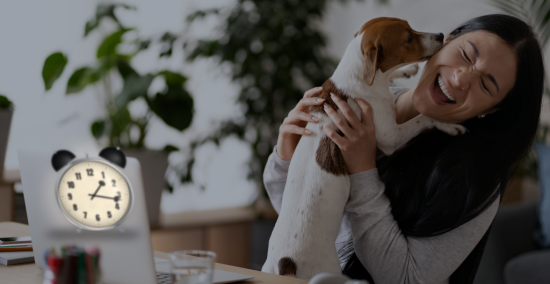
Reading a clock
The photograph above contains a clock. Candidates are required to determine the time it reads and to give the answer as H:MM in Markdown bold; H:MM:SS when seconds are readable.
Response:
**1:17**
